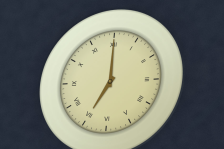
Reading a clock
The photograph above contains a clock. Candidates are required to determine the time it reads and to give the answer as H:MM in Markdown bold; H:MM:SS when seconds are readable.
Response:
**7:00**
